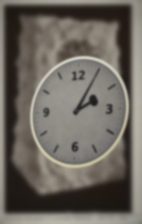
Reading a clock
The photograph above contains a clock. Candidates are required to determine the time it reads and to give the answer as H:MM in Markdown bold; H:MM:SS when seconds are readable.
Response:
**2:05**
